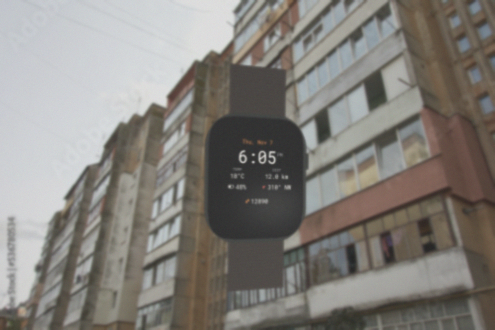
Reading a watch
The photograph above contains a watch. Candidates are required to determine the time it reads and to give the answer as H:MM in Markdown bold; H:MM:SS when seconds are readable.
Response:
**6:05**
